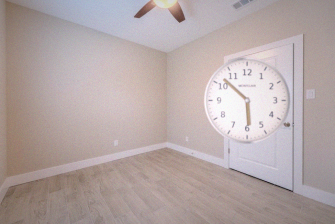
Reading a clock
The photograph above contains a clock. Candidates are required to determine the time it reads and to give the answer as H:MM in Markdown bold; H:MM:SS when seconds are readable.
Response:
**5:52**
